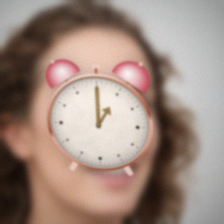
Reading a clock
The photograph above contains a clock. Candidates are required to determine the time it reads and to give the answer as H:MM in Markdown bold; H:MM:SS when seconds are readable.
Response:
**1:00**
